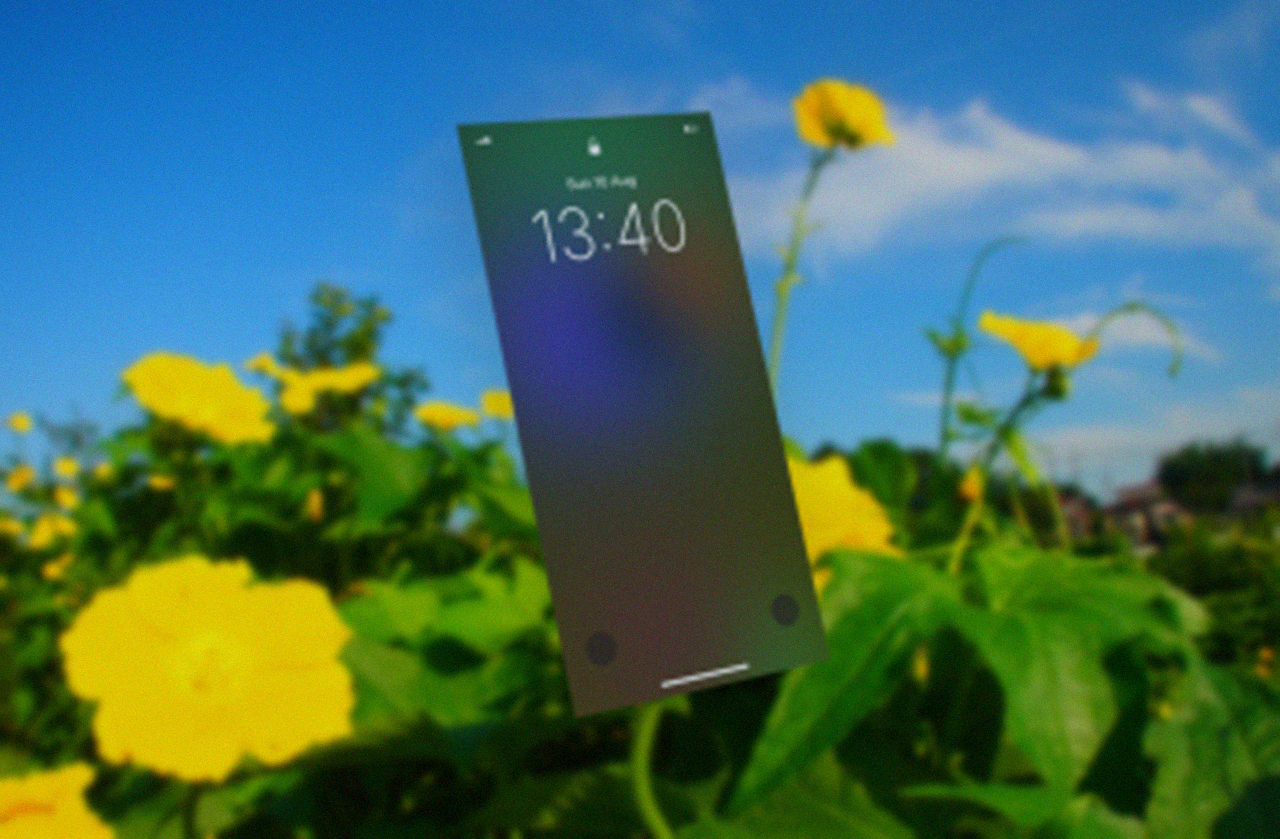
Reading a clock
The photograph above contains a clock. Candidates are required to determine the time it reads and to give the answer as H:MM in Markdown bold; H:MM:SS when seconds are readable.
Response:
**13:40**
